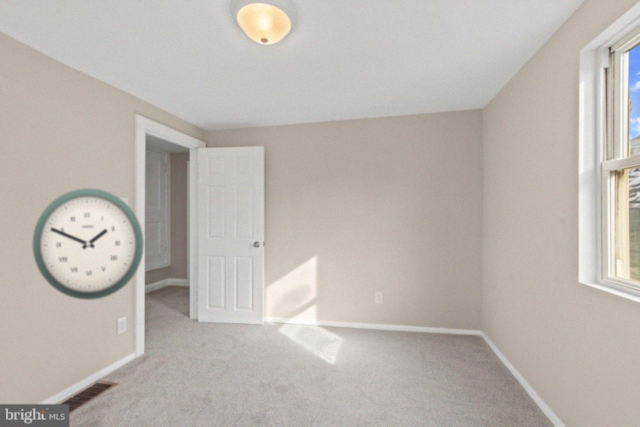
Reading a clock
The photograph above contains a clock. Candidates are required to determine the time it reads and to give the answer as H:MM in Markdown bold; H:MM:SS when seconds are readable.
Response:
**1:49**
